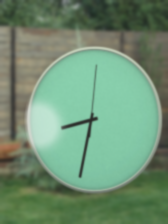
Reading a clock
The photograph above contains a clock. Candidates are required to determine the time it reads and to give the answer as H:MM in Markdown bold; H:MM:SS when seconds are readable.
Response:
**8:32:01**
